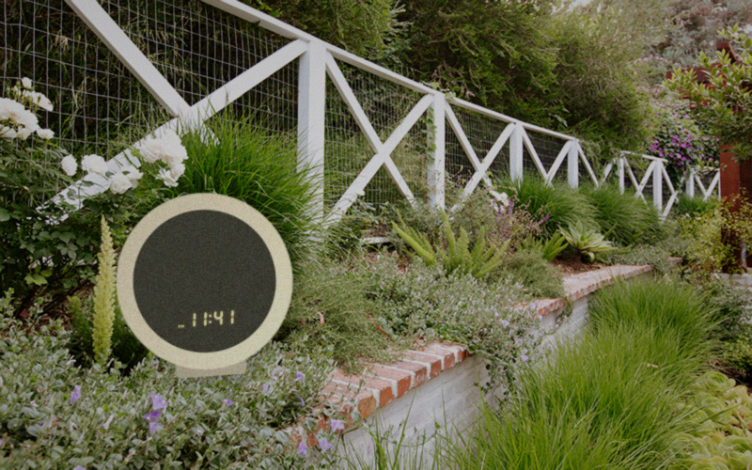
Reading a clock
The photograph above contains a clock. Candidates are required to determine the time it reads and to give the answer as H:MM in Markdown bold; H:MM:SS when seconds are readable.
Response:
**11:41**
